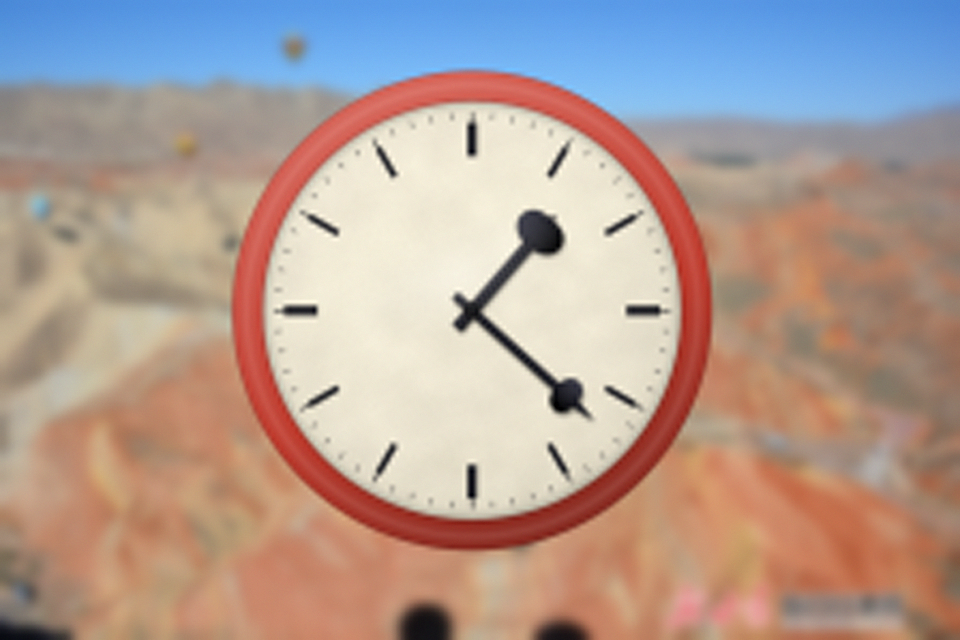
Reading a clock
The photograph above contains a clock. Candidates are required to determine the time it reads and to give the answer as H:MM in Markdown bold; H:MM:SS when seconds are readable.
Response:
**1:22**
